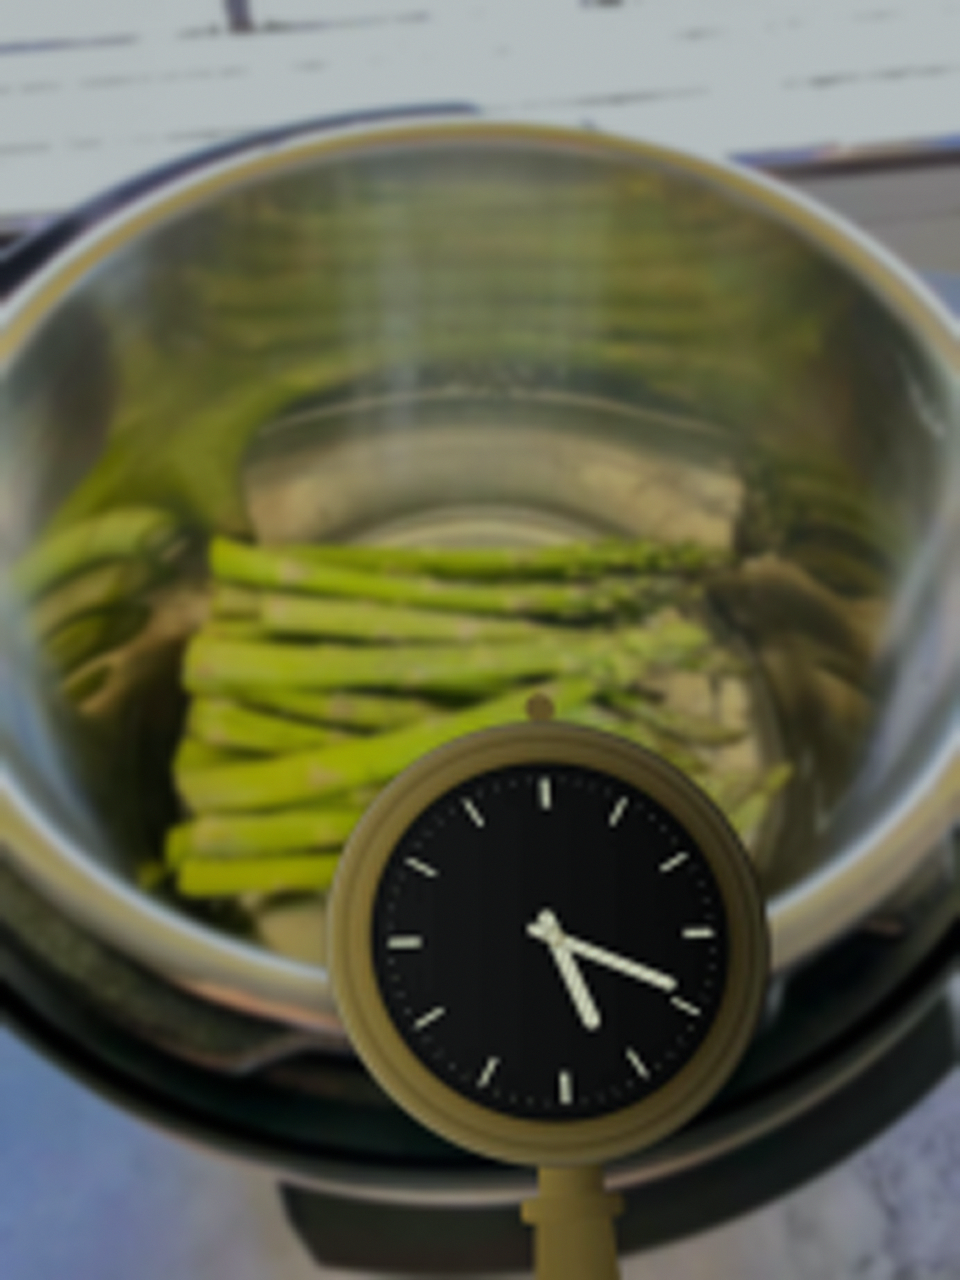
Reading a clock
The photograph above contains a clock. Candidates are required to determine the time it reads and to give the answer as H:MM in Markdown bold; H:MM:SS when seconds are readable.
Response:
**5:19**
